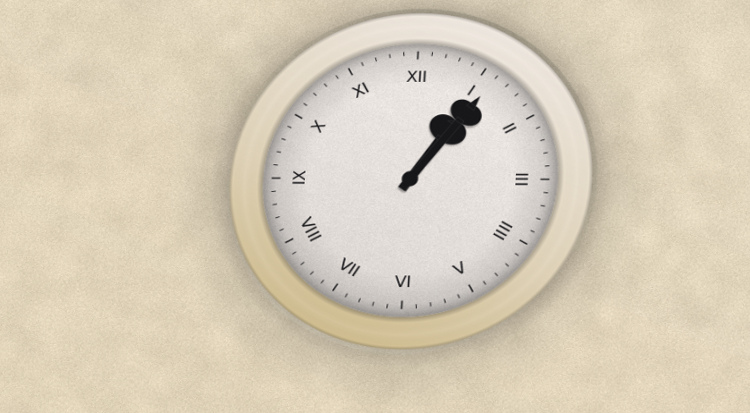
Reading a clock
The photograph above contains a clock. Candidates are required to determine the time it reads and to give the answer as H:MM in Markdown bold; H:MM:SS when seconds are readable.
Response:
**1:06**
